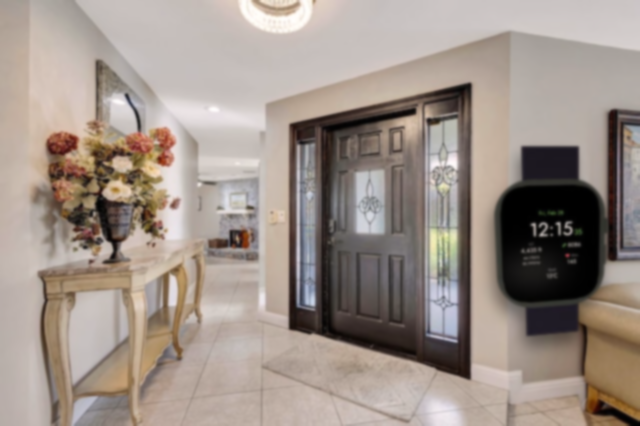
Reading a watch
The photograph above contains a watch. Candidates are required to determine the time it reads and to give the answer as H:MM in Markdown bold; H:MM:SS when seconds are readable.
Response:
**12:15**
